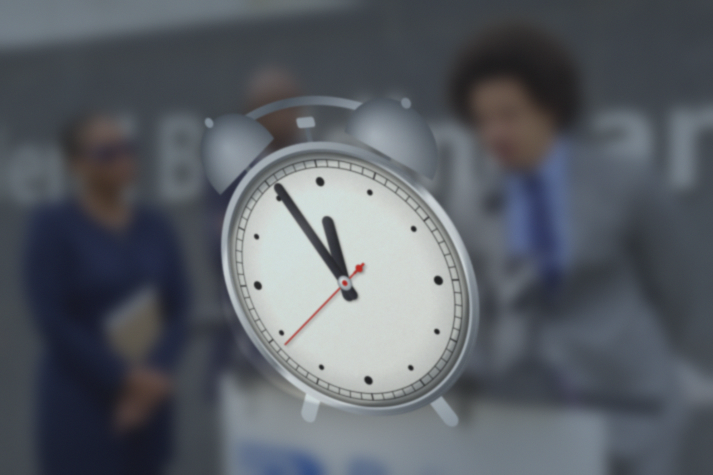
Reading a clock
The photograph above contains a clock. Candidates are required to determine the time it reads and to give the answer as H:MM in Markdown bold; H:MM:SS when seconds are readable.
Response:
**11:55:39**
